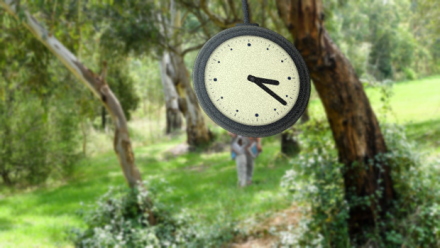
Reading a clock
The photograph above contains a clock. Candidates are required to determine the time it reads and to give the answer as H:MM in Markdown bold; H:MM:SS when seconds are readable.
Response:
**3:22**
